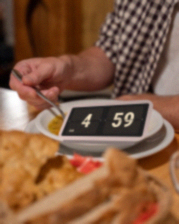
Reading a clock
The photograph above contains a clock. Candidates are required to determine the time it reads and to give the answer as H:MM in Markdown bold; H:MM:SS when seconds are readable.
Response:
**4:59**
